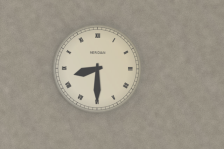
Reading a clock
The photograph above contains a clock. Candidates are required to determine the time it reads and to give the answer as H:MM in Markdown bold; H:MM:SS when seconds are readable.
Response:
**8:30**
